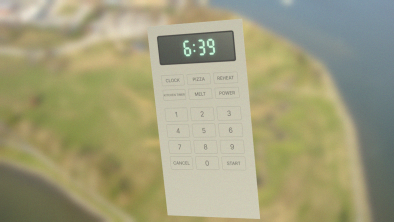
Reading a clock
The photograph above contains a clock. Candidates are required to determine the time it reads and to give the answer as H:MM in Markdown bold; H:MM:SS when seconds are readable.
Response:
**6:39**
